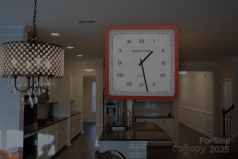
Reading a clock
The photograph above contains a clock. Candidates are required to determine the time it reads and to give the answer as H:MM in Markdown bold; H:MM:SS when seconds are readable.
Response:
**1:28**
